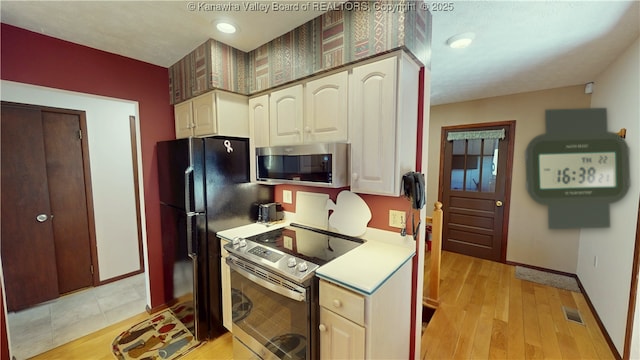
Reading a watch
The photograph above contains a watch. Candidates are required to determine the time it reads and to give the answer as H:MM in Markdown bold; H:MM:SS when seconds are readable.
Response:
**16:38**
